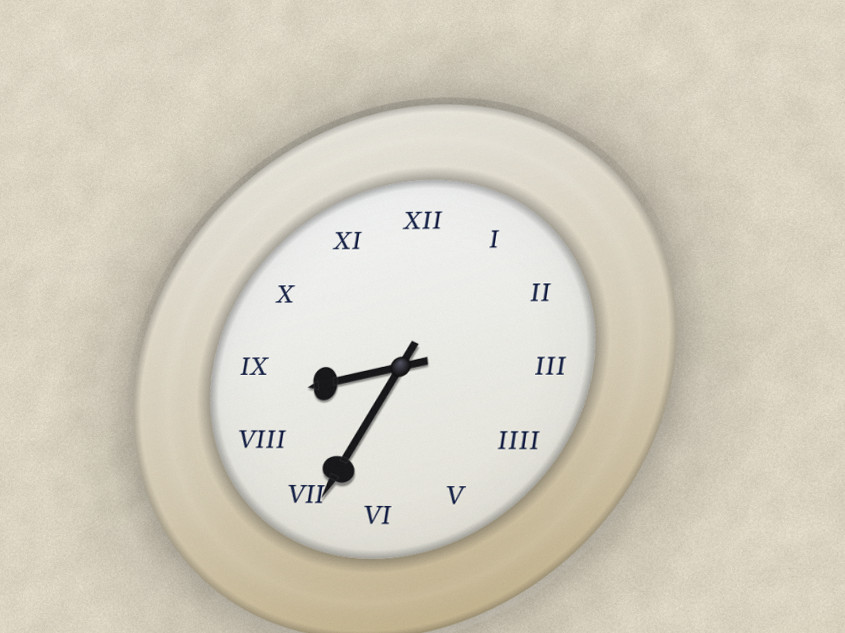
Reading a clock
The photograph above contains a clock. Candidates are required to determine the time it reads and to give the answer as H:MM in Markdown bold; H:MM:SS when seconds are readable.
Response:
**8:34**
